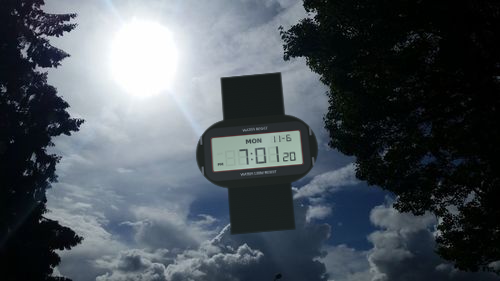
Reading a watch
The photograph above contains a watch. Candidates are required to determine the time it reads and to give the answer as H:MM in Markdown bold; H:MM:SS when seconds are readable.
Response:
**7:01:20**
